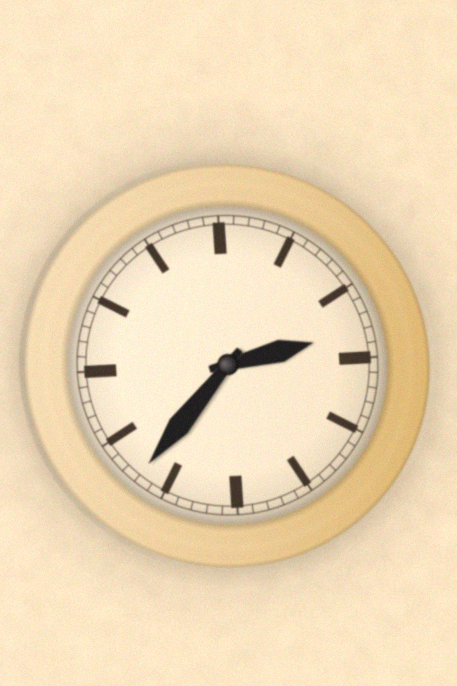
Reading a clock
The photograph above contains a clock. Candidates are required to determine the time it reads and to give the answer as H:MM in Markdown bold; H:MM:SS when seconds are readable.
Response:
**2:37**
